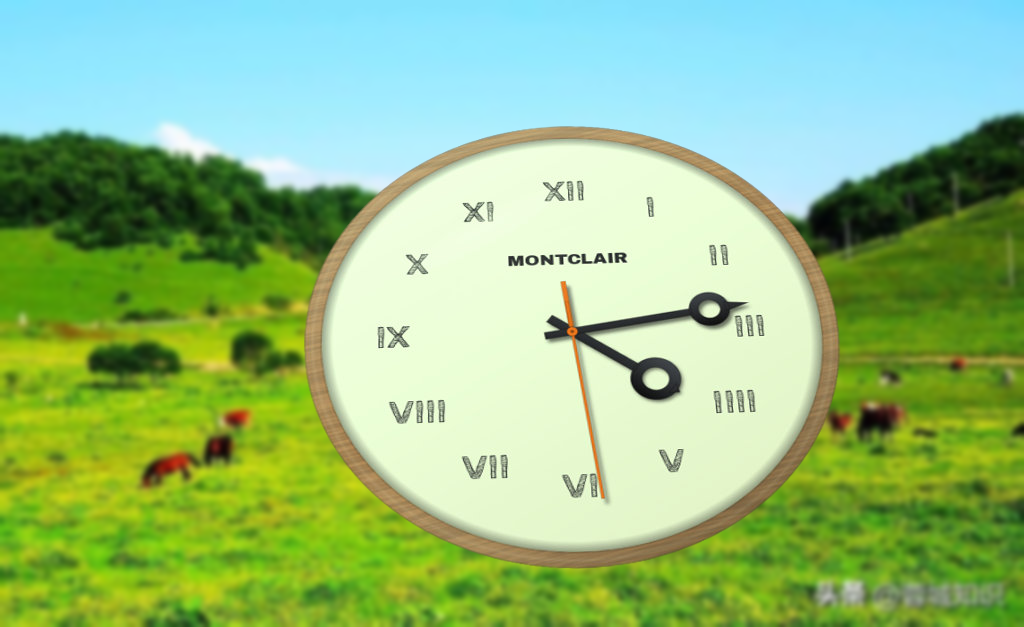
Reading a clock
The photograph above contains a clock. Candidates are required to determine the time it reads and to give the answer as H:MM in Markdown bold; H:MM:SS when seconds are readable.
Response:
**4:13:29**
